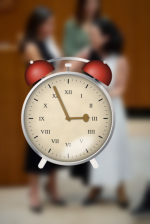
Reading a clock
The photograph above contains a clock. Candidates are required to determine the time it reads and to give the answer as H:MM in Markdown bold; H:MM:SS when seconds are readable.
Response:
**2:56**
